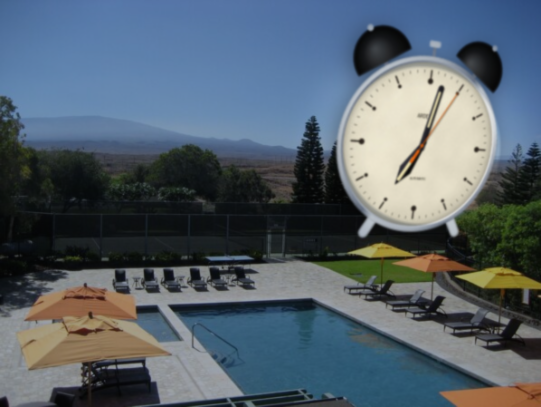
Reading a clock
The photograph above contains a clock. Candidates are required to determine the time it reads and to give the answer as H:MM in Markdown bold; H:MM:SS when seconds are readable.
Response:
**7:02:05**
